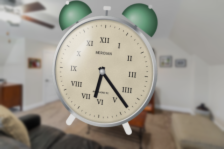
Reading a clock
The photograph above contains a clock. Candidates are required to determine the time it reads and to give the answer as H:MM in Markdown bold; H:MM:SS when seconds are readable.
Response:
**6:23**
